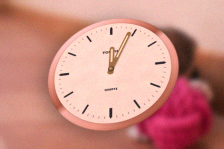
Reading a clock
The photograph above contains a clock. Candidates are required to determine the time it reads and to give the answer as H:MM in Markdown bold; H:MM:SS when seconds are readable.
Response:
**12:04**
